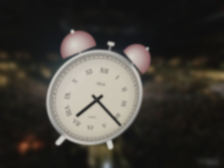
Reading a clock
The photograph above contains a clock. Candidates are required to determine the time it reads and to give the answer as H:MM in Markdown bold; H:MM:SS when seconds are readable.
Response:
**7:21**
